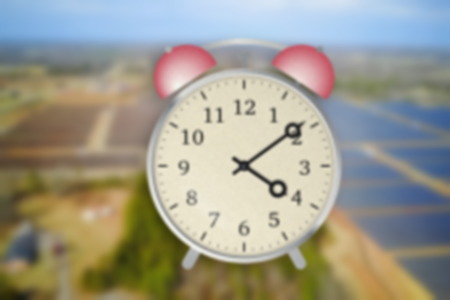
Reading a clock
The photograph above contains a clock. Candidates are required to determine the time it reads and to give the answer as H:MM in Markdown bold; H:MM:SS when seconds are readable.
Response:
**4:09**
